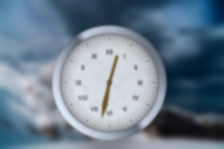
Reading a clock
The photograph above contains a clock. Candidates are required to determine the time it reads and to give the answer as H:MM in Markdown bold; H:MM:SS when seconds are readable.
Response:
**12:32**
